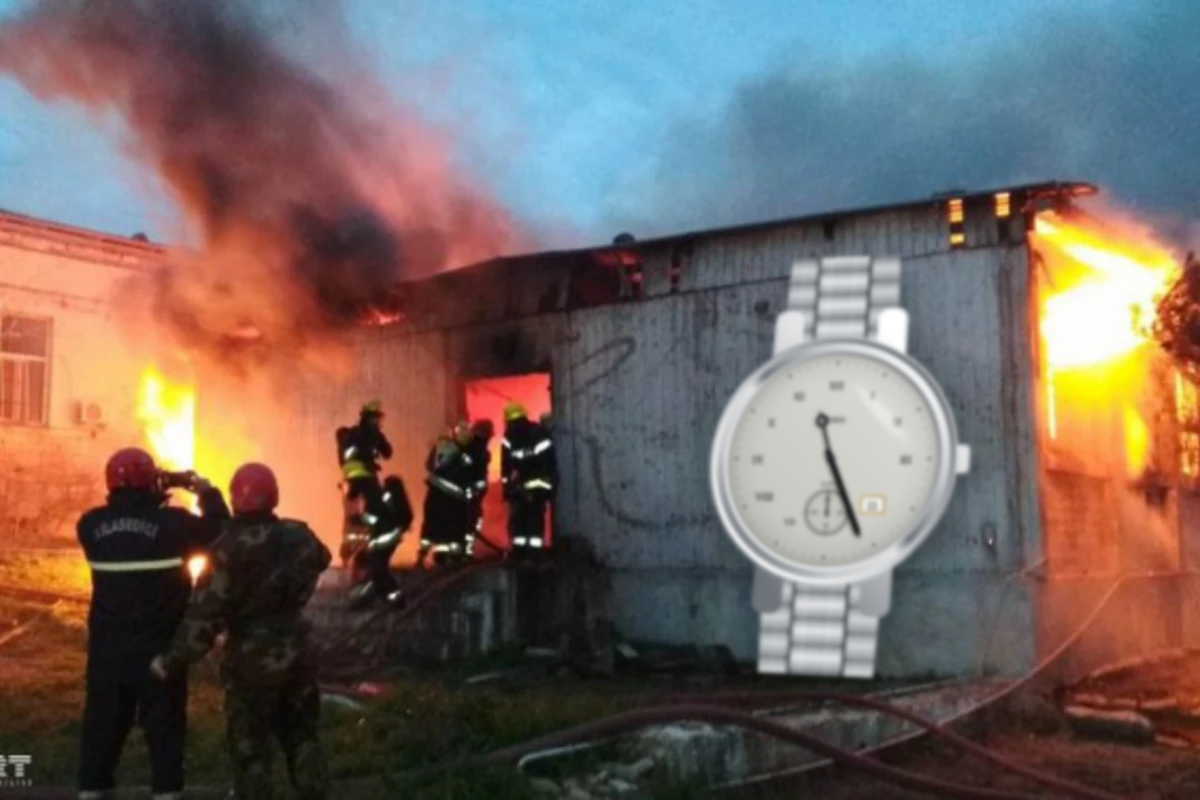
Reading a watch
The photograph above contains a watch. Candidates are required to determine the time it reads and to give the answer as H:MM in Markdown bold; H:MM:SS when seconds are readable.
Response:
**11:26**
